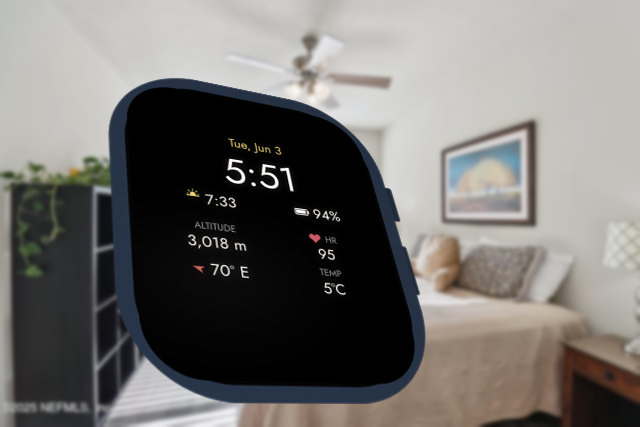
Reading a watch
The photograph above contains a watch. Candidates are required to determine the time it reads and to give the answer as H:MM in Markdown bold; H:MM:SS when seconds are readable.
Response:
**5:51**
